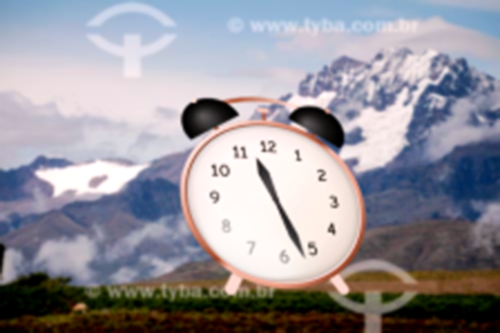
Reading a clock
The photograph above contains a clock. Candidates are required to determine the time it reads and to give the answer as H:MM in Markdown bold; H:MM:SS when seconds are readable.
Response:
**11:27**
